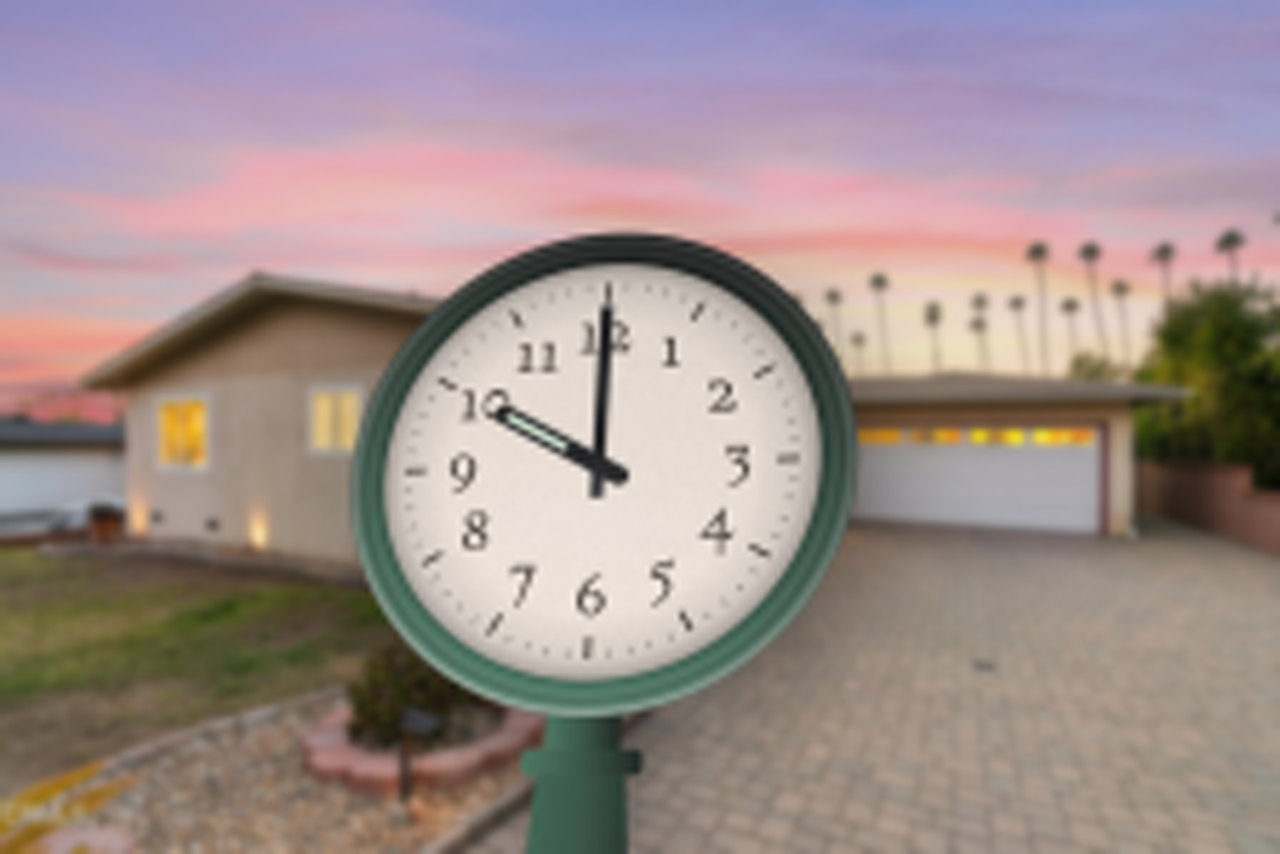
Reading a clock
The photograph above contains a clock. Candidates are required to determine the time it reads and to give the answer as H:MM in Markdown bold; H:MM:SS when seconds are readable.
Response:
**10:00**
